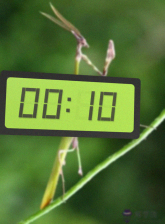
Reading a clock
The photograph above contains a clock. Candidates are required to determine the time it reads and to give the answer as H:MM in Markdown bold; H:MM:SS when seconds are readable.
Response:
**0:10**
